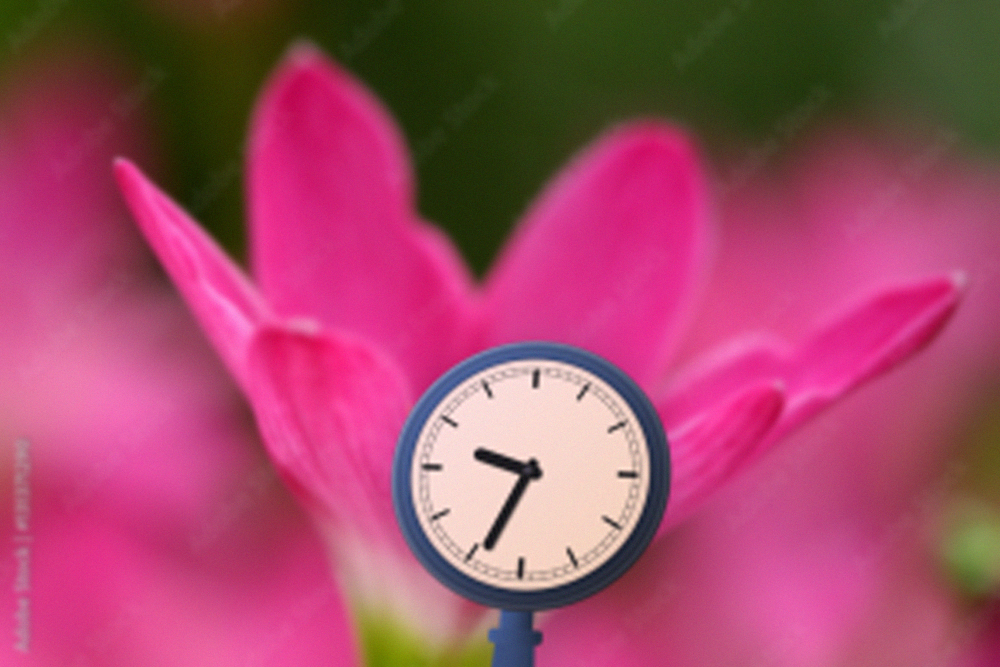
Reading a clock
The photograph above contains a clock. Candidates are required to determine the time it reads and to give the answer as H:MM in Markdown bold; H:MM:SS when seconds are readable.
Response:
**9:34**
